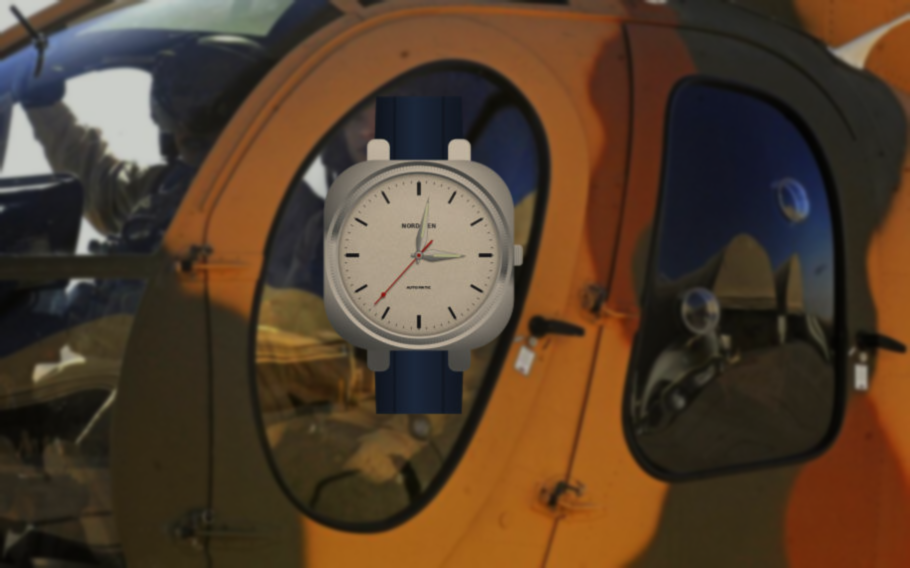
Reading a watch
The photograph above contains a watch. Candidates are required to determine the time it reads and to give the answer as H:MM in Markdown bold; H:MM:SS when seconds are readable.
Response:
**3:01:37**
